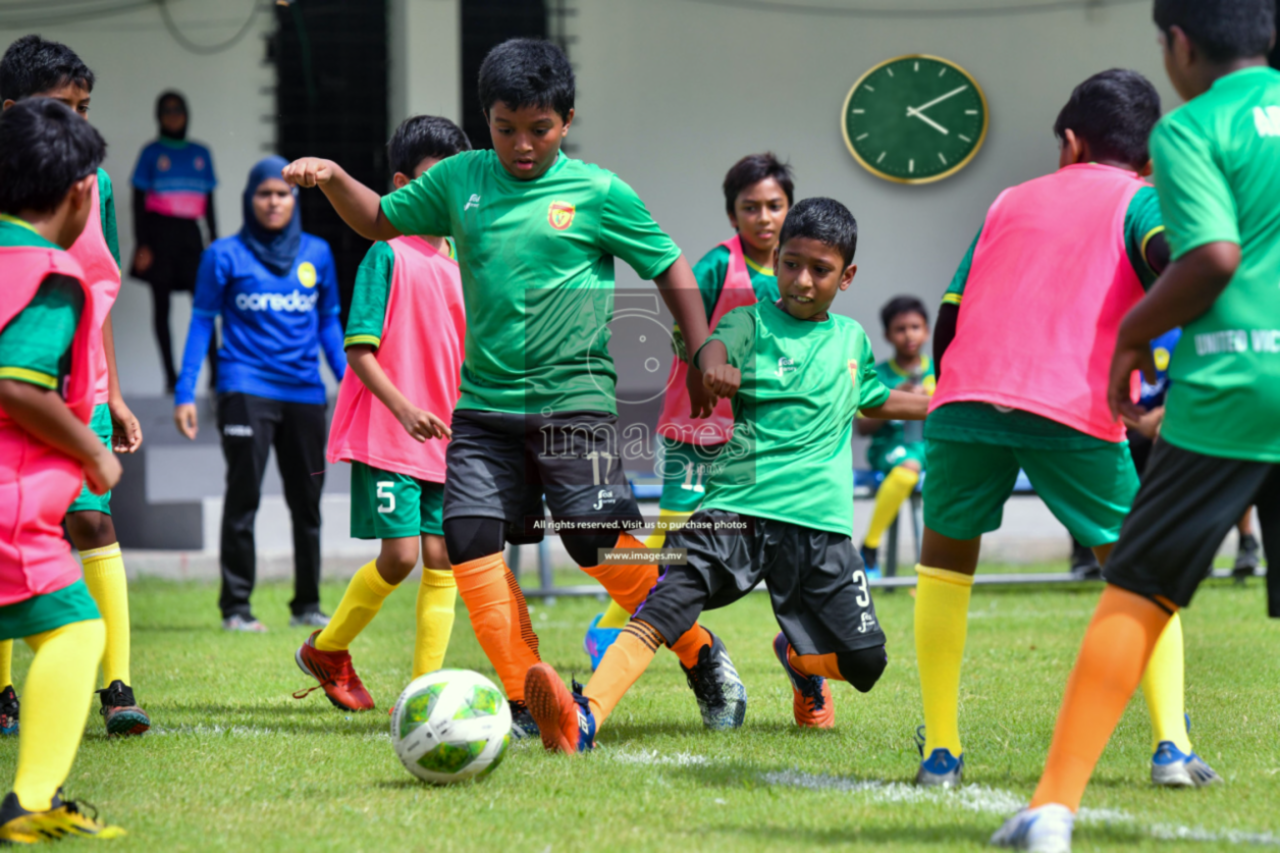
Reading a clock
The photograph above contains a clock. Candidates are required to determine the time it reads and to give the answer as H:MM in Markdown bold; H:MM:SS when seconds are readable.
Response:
**4:10**
